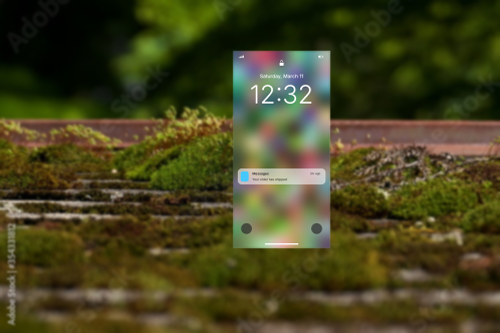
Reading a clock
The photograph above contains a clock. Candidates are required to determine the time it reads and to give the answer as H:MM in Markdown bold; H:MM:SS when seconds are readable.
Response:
**12:32**
